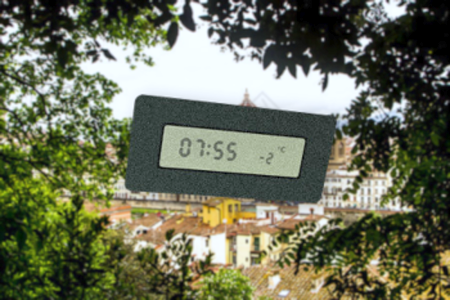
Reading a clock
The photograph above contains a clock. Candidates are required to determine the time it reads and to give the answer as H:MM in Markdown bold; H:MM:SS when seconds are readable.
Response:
**7:55**
